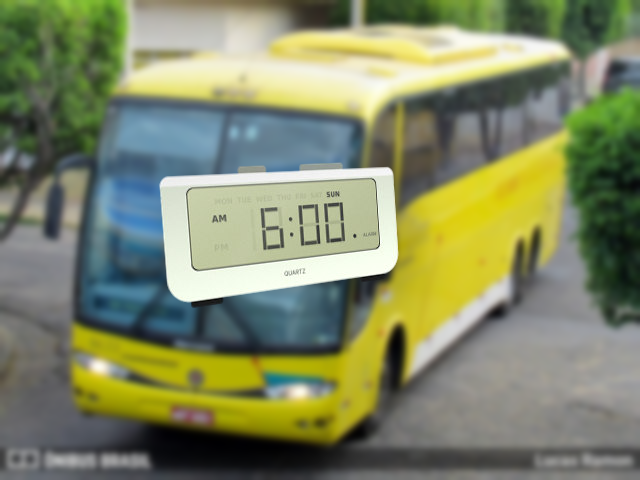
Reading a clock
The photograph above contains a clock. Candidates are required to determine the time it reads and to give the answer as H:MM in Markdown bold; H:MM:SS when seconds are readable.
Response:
**6:00**
